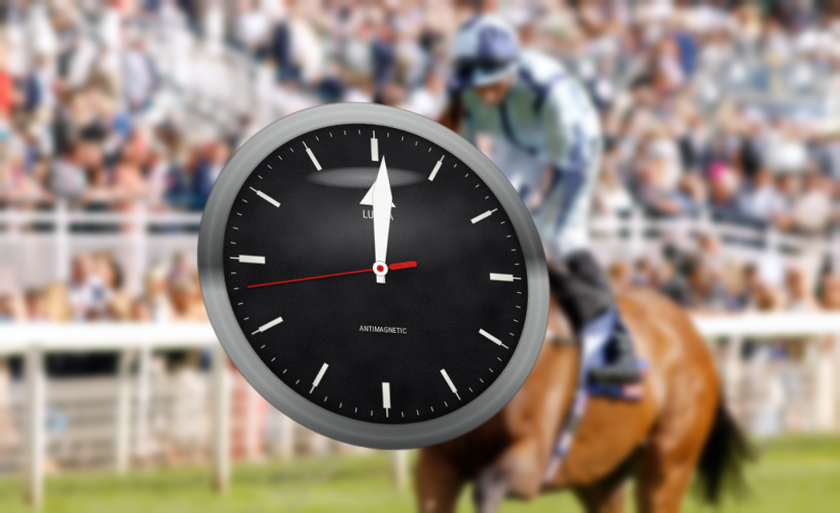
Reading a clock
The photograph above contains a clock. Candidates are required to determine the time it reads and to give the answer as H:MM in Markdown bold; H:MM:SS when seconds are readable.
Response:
**12:00:43**
